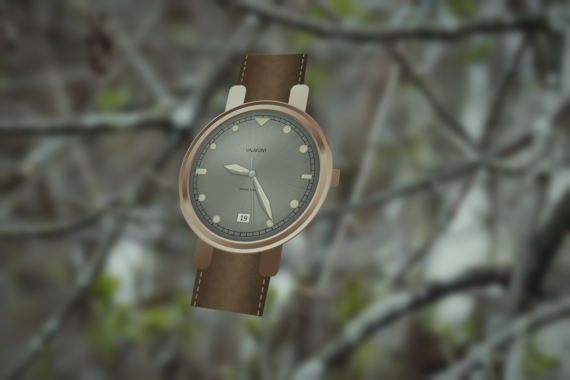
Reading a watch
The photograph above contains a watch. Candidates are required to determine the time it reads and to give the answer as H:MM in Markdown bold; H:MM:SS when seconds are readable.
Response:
**9:24:28**
